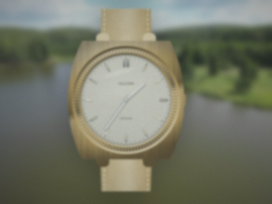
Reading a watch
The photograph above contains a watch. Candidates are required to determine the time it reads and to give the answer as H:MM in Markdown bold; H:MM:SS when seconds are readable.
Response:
**1:36**
